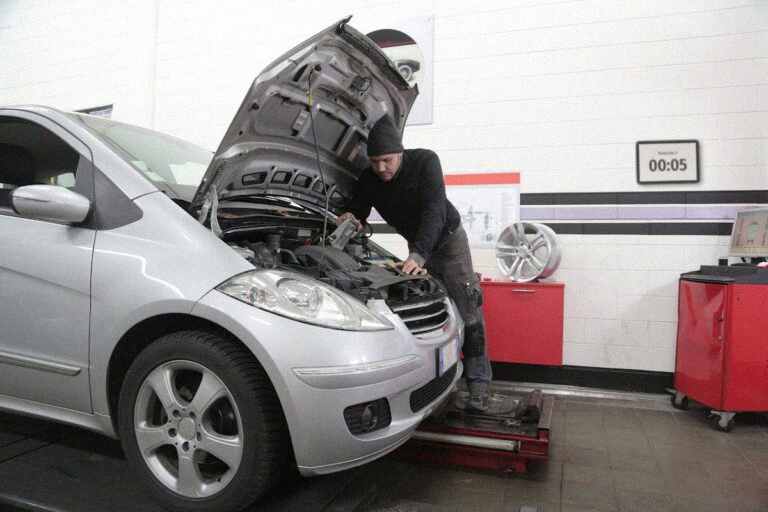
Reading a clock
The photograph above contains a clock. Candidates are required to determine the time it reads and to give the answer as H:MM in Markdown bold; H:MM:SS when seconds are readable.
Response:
**0:05**
